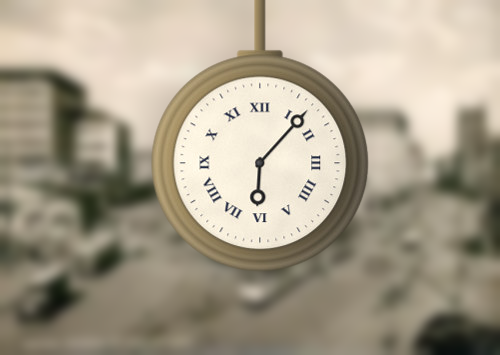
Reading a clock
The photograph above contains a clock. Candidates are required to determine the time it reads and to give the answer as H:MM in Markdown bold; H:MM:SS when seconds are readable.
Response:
**6:07**
